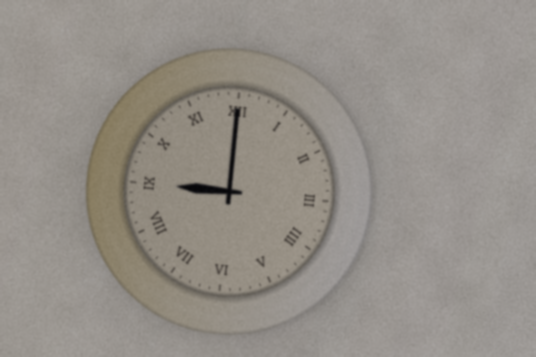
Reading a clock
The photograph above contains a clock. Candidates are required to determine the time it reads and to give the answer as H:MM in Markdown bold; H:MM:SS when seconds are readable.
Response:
**9:00**
